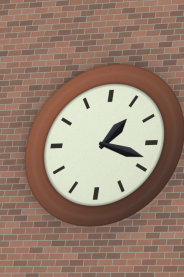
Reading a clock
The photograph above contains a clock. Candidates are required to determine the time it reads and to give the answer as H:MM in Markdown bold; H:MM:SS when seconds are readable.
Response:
**1:18**
